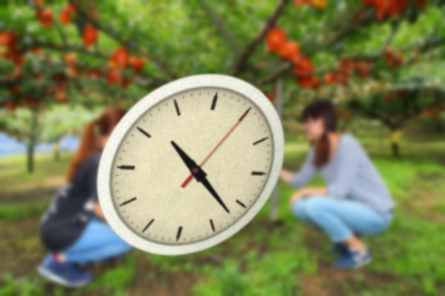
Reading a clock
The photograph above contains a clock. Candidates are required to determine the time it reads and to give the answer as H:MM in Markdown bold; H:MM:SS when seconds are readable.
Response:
**10:22:05**
